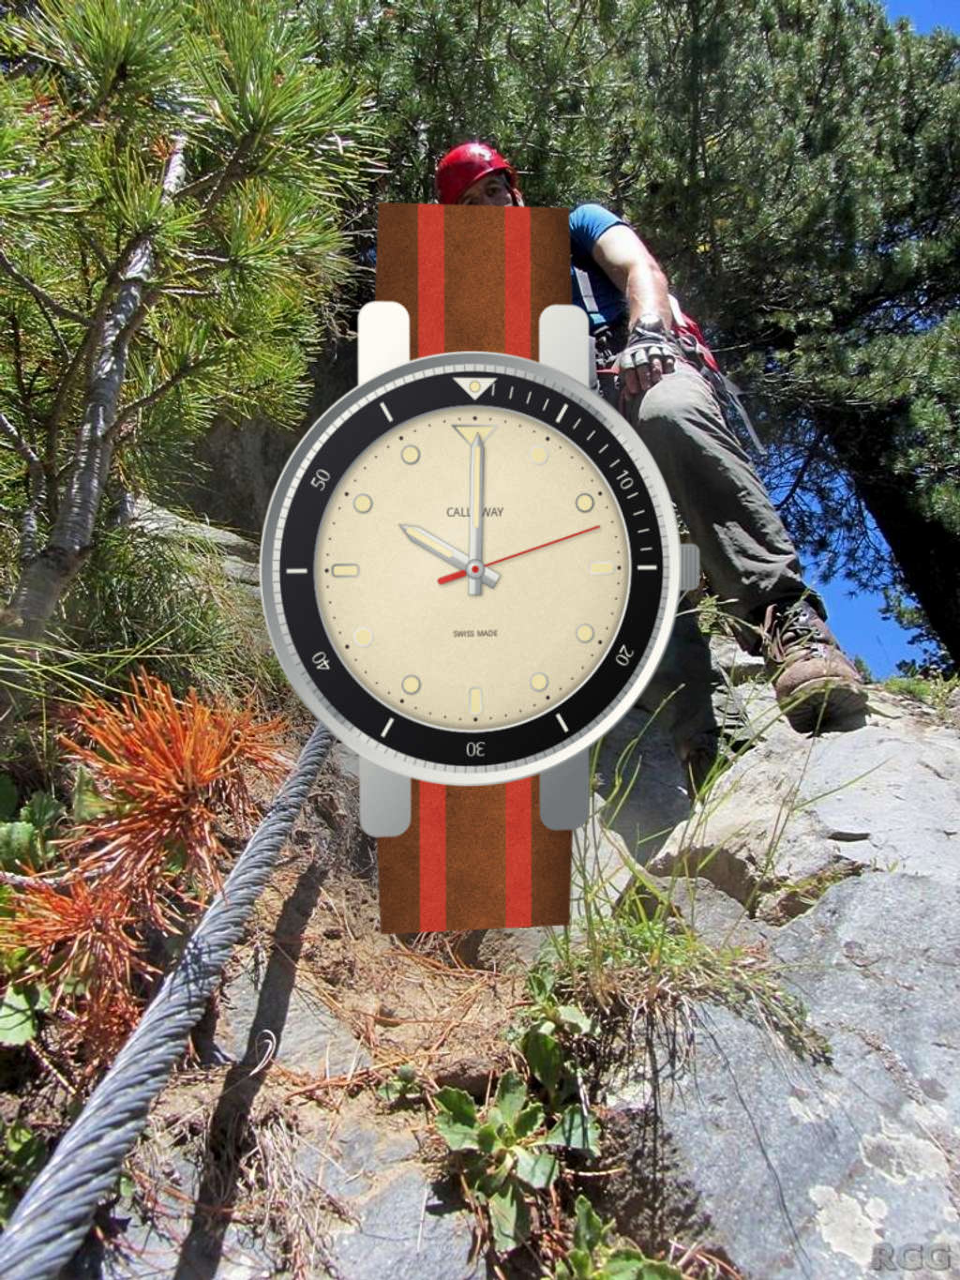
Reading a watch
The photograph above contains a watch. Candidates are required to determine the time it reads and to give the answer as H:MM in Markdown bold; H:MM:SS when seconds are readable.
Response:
**10:00:12**
